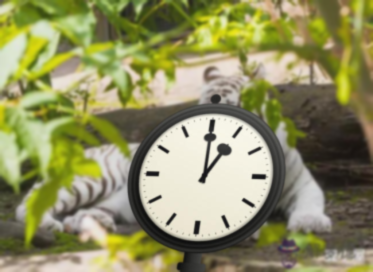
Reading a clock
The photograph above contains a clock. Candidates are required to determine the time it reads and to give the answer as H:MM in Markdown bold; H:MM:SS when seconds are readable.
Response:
**1:00**
